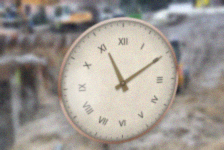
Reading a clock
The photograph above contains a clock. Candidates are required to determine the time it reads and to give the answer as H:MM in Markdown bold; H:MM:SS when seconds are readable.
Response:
**11:10**
